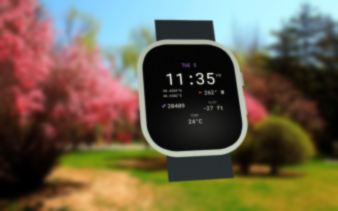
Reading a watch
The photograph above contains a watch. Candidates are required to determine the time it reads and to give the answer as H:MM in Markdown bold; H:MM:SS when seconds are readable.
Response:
**11:35**
